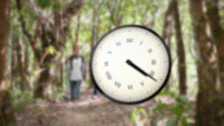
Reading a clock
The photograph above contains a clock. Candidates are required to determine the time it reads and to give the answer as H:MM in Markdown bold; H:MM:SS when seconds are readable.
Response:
**4:21**
